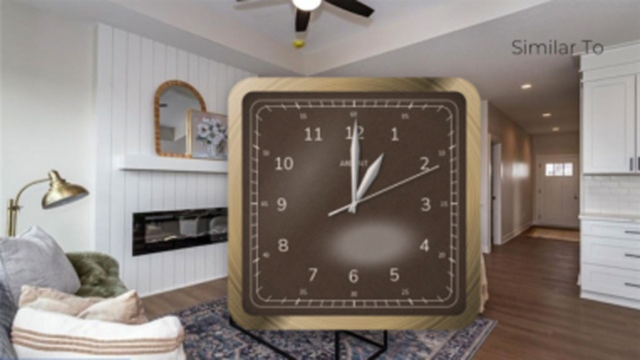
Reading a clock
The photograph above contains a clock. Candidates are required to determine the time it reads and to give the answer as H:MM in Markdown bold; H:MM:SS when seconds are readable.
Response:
**1:00:11**
